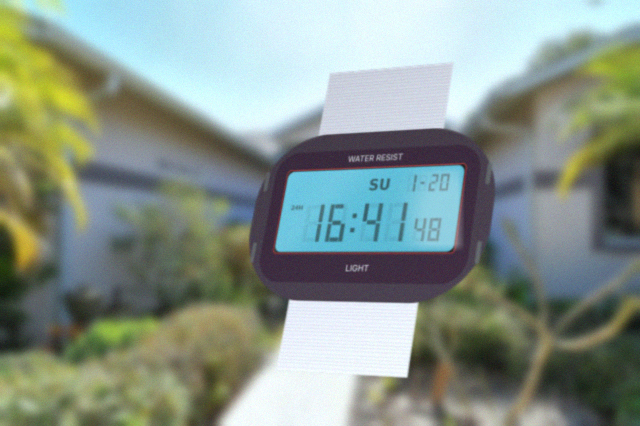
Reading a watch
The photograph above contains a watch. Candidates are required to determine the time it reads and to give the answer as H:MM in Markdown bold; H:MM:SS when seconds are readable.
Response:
**16:41:48**
